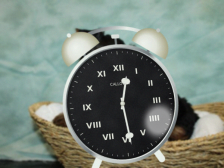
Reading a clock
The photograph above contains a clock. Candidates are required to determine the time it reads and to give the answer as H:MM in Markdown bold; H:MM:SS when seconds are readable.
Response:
**12:29**
